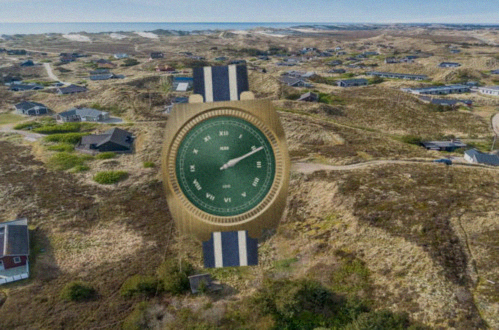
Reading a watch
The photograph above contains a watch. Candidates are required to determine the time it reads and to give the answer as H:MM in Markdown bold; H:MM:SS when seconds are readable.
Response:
**2:11**
